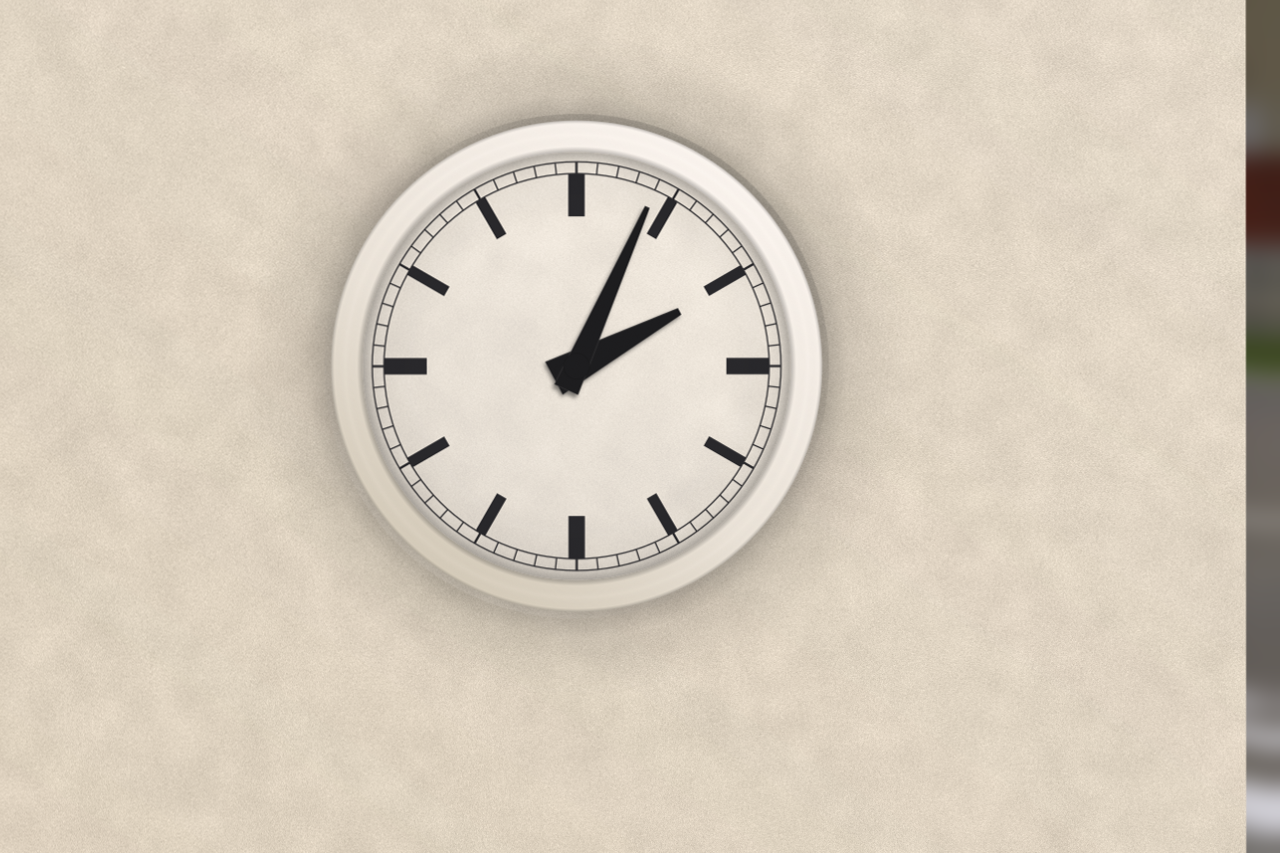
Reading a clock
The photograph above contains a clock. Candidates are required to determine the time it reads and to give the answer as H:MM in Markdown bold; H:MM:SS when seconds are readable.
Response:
**2:04**
